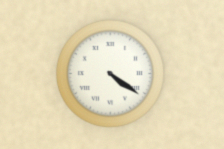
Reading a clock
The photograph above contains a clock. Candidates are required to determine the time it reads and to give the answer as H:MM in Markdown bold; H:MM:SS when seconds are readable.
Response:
**4:21**
